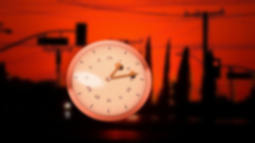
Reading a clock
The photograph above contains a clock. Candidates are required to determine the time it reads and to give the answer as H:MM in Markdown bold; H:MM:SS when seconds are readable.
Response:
**1:13**
